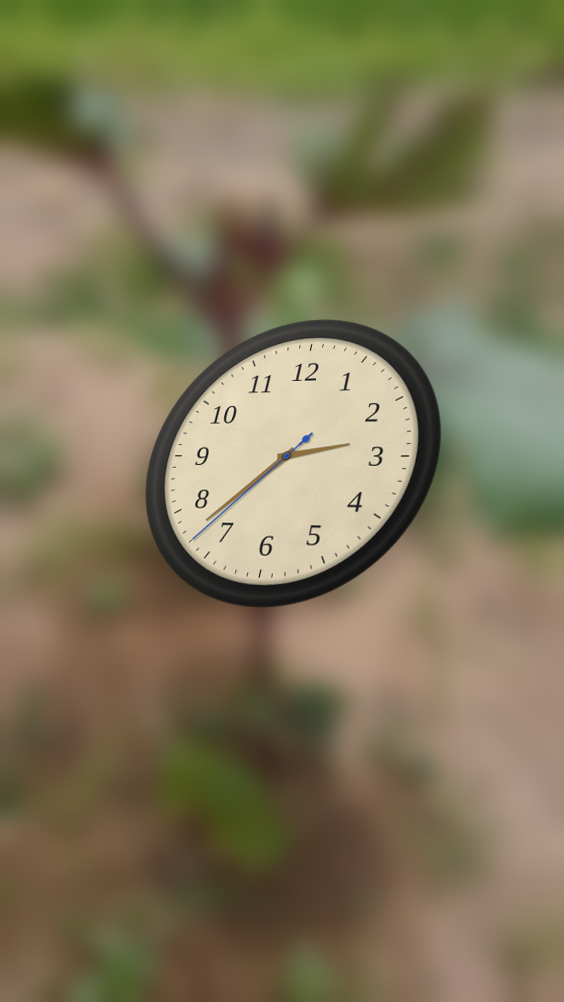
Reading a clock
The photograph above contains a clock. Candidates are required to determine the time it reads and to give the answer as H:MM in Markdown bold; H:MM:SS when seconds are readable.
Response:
**2:37:37**
